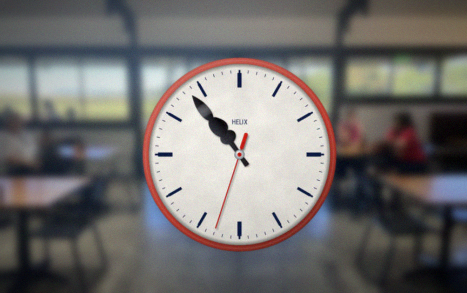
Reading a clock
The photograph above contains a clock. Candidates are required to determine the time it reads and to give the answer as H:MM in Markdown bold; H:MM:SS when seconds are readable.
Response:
**10:53:33**
